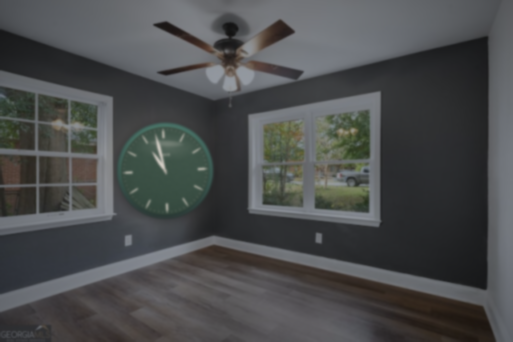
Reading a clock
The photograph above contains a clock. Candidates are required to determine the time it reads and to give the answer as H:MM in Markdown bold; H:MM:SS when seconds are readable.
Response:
**10:58**
